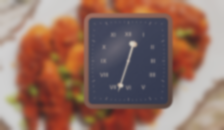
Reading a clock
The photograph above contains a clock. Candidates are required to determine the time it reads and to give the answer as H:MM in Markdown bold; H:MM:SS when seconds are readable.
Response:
**12:33**
